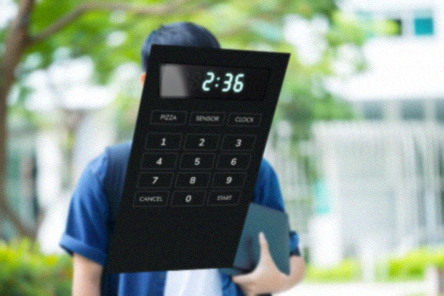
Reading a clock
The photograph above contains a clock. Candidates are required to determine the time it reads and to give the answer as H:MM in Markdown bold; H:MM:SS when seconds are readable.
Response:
**2:36**
